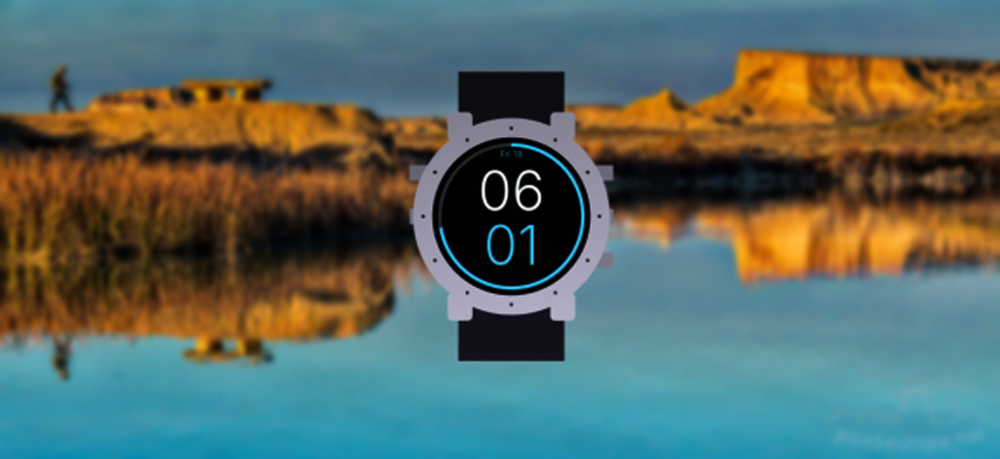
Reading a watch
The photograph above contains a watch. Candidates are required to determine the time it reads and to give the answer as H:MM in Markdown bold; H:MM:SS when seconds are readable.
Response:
**6:01**
